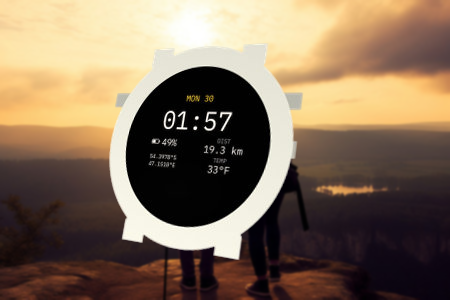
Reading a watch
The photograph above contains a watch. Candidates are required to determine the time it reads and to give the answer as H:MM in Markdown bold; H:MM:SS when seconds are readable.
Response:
**1:57**
